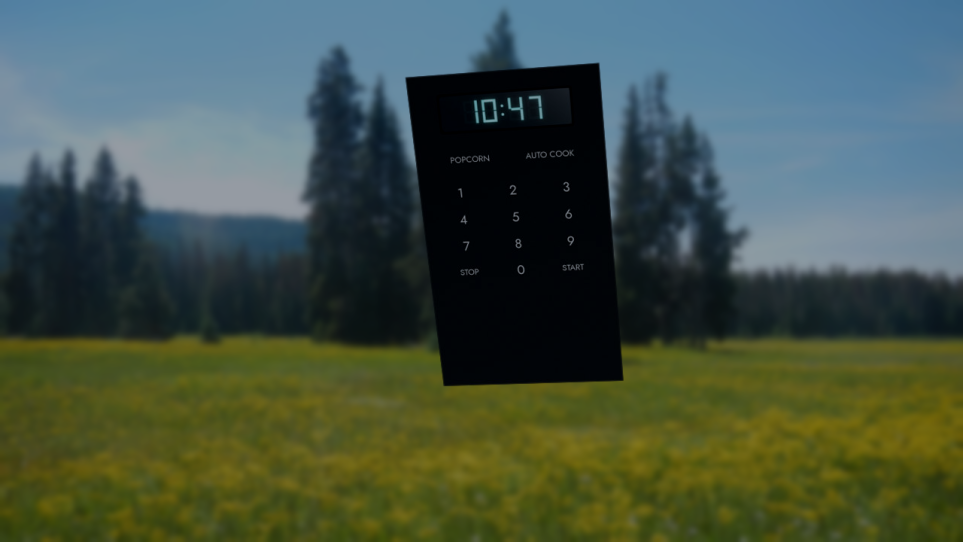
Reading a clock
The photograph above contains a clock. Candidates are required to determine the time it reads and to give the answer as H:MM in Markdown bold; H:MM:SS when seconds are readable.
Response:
**10:47**
